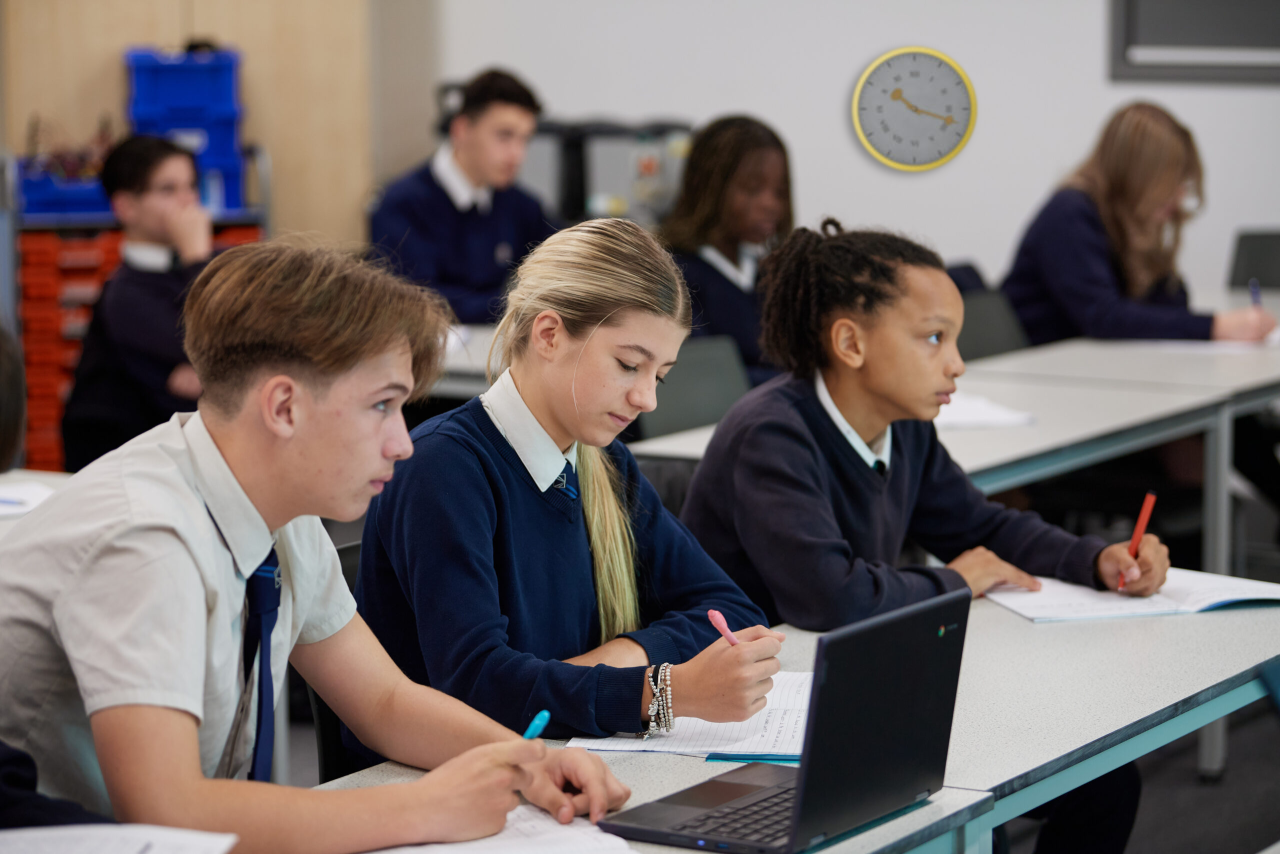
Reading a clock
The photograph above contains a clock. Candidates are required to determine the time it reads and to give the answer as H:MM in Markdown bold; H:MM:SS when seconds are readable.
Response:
**10:18**
